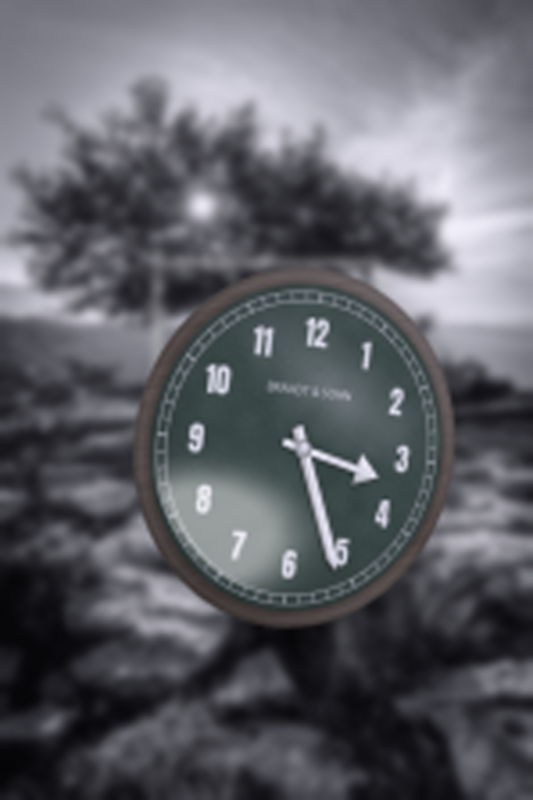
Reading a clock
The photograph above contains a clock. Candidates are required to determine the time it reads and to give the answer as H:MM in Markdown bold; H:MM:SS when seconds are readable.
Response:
**3:26**
